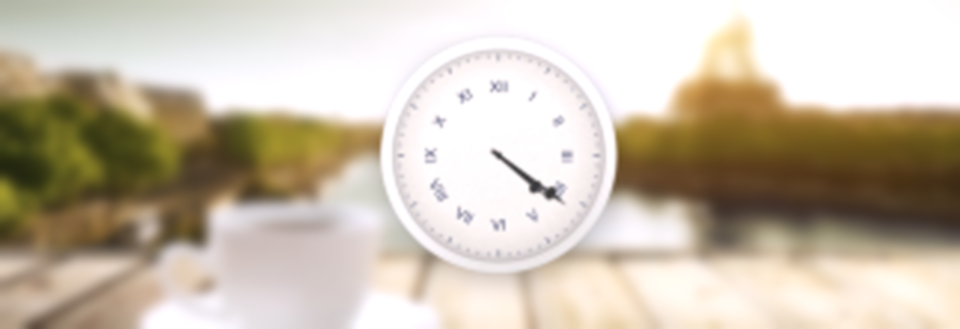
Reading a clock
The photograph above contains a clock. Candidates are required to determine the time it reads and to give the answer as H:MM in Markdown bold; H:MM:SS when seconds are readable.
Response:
**4:21**
